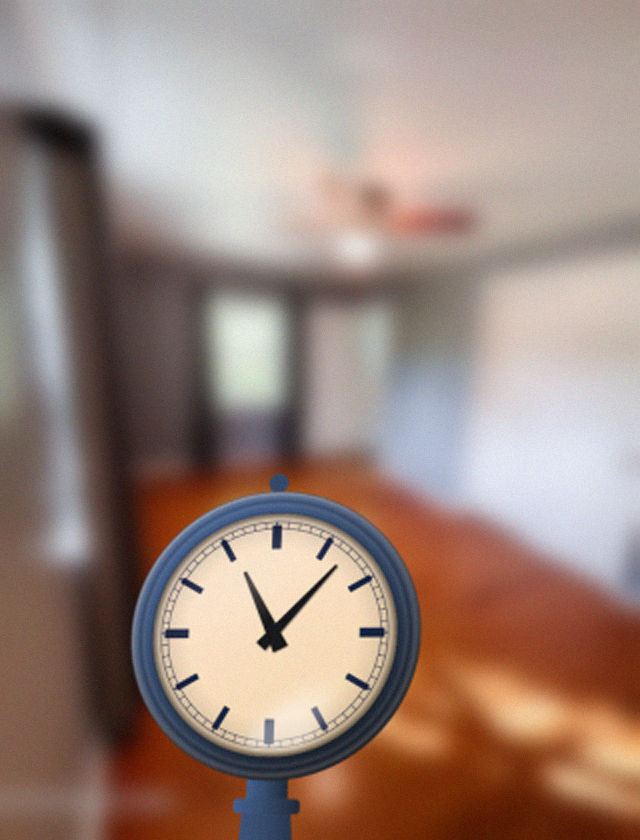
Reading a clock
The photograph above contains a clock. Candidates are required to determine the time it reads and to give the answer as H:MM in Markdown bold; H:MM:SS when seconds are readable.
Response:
**11:07**
